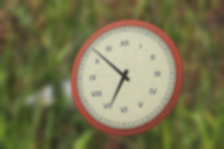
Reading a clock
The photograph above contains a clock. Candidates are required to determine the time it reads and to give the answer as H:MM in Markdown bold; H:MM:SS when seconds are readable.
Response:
**6:52**
